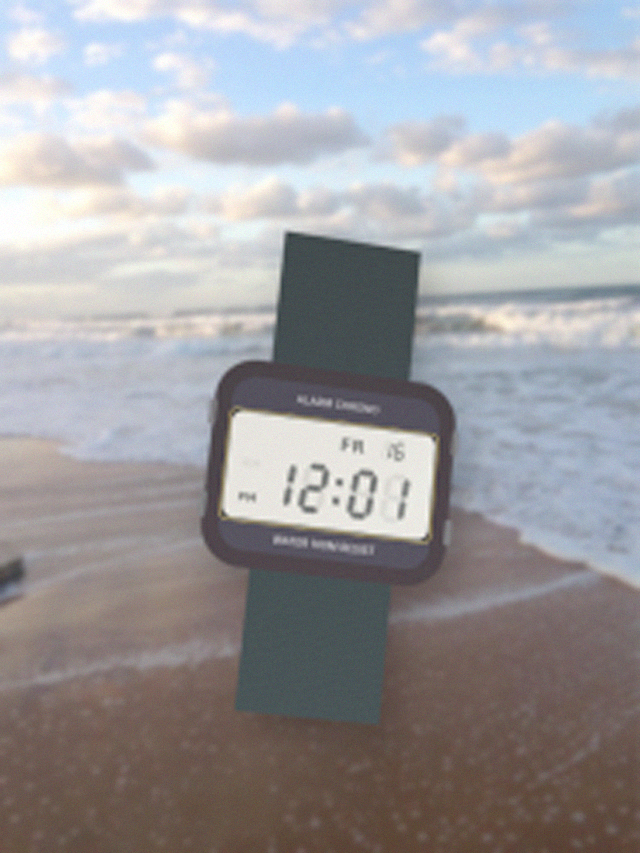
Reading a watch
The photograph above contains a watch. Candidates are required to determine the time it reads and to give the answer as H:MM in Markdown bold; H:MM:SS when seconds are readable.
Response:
**12:01**
